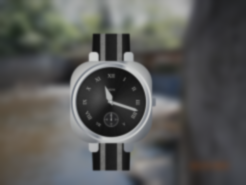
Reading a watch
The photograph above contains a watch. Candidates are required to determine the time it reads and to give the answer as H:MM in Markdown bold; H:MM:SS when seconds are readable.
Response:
**11:18**
